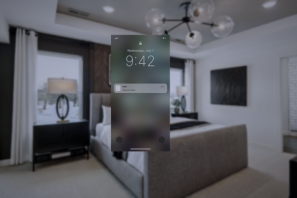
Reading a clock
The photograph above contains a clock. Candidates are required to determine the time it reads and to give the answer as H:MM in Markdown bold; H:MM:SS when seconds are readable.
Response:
**9:42**
